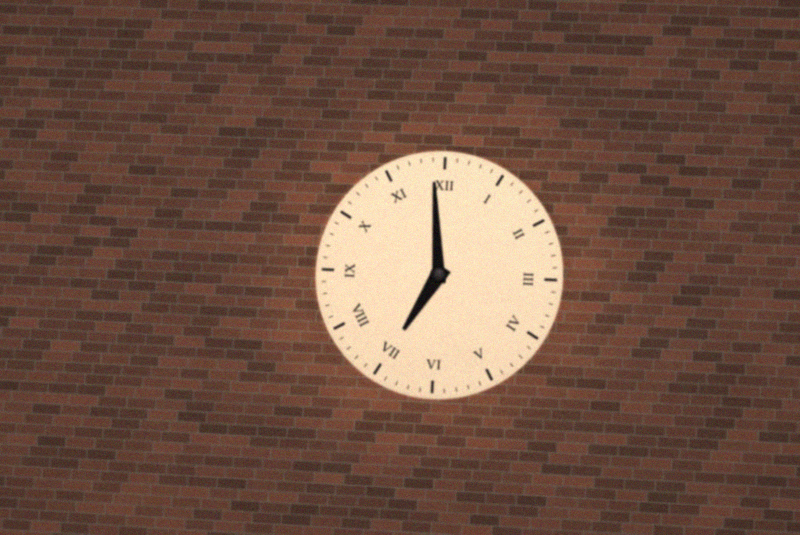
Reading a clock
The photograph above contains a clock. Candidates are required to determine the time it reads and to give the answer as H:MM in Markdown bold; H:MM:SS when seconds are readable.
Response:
**6:59**
